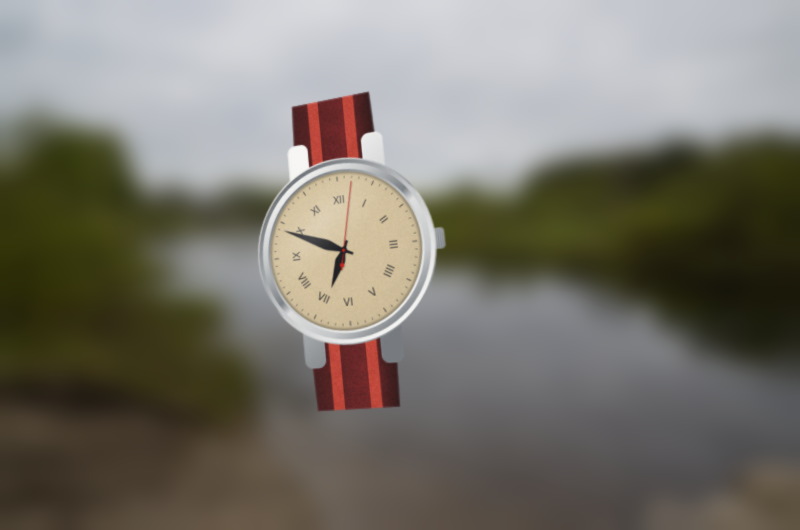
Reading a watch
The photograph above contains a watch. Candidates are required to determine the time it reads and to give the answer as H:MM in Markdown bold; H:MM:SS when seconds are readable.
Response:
**6:49:02**
